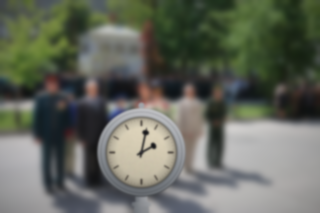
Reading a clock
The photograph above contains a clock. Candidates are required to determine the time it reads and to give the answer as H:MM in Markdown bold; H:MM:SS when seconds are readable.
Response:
**2:02**
